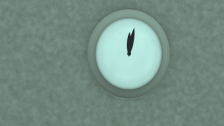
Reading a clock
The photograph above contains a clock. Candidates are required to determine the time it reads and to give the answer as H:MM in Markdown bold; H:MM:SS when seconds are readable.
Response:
**12:02**
